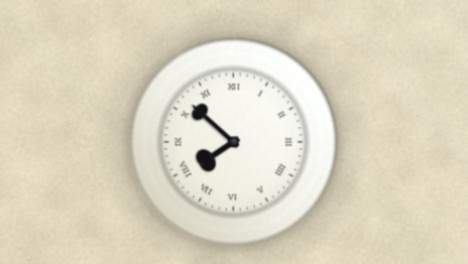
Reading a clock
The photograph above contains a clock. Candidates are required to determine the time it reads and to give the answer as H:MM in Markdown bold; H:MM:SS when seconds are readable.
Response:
**7:52**
